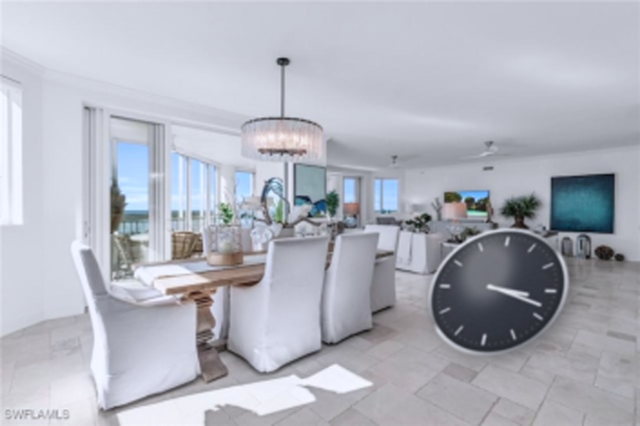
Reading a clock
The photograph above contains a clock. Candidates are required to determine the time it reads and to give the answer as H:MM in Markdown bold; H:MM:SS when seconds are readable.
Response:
**3:18**
